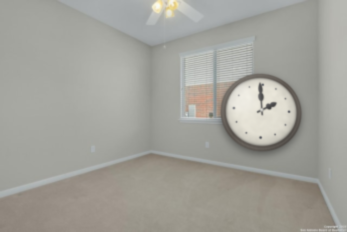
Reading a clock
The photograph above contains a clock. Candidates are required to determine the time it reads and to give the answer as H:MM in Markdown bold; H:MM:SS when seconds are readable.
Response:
**1:59**
